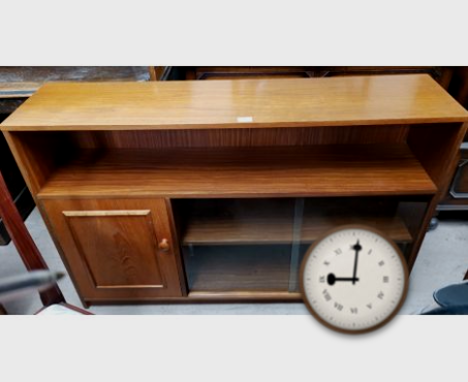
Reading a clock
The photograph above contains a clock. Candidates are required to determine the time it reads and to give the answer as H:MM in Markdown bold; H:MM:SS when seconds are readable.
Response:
**9:01**
